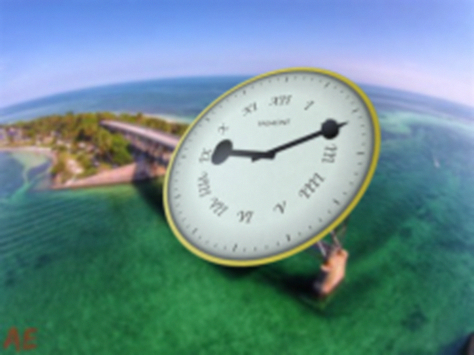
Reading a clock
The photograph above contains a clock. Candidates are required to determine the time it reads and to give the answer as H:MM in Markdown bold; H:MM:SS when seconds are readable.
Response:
**9:11**
